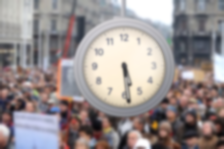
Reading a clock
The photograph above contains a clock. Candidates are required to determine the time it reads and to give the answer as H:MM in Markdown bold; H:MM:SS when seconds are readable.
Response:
**5:29**
